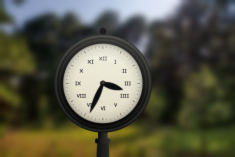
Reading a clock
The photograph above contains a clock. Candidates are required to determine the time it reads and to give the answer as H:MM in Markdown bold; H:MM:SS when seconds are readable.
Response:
**3:34**
